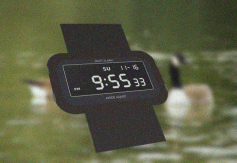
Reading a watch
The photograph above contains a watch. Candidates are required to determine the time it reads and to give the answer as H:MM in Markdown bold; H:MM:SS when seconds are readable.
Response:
**9:55:33**
